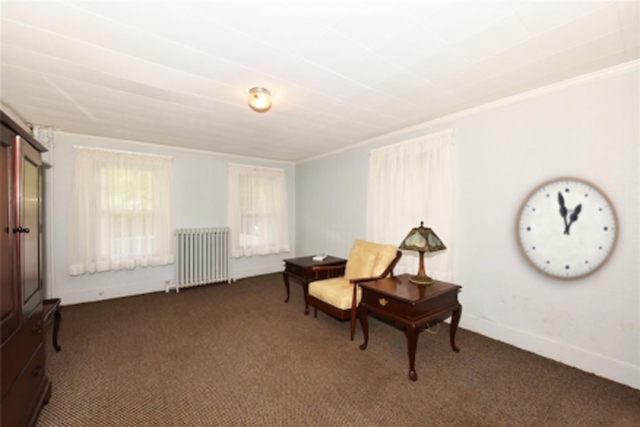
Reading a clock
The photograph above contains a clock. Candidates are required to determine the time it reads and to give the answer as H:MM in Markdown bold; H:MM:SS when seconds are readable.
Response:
**12:58**
